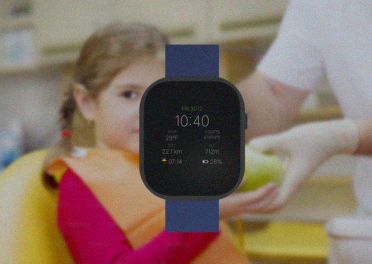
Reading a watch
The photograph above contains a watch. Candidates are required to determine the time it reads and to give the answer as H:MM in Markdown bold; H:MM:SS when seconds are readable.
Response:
**10:40**
